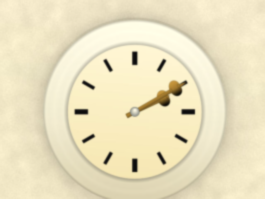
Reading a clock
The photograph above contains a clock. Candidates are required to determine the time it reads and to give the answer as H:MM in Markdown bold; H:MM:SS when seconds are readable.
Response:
**2:10**
